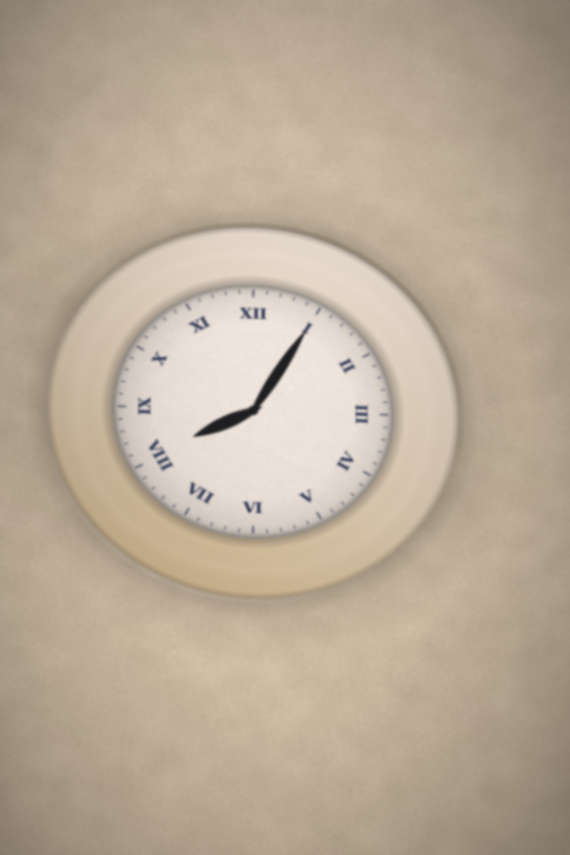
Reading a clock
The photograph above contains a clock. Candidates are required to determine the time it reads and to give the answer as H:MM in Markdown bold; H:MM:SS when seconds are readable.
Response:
**8:05**
